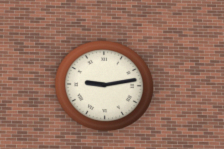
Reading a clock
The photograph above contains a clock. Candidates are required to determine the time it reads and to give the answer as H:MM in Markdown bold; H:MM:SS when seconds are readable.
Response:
**9:13**
